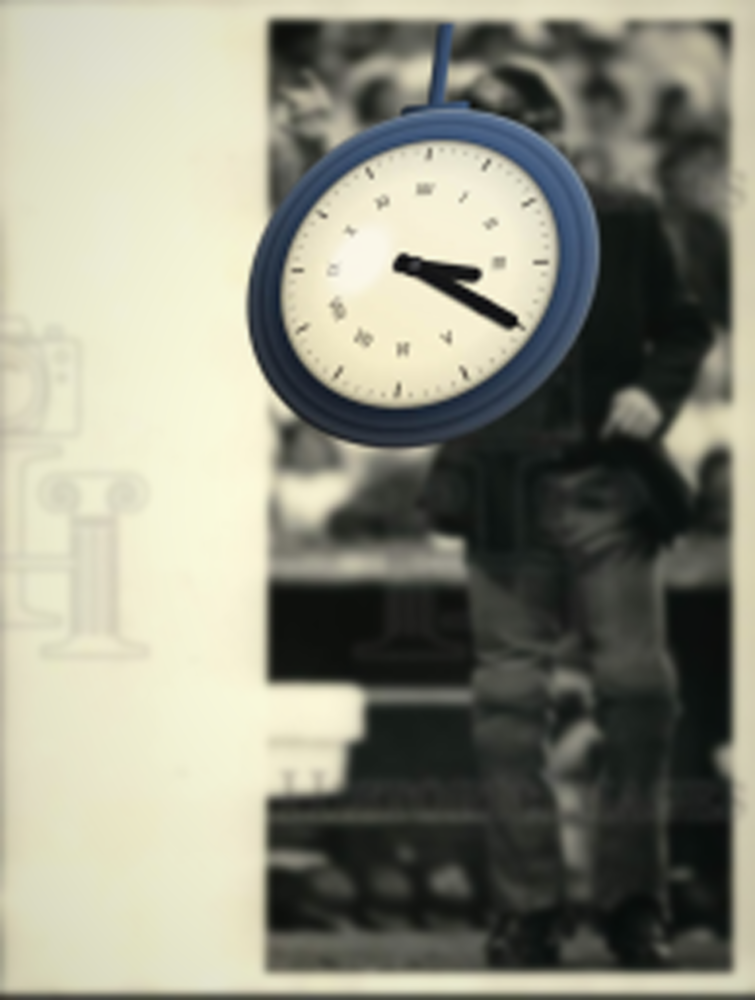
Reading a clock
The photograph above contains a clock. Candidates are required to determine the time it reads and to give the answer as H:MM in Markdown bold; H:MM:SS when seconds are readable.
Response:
**3:20**
